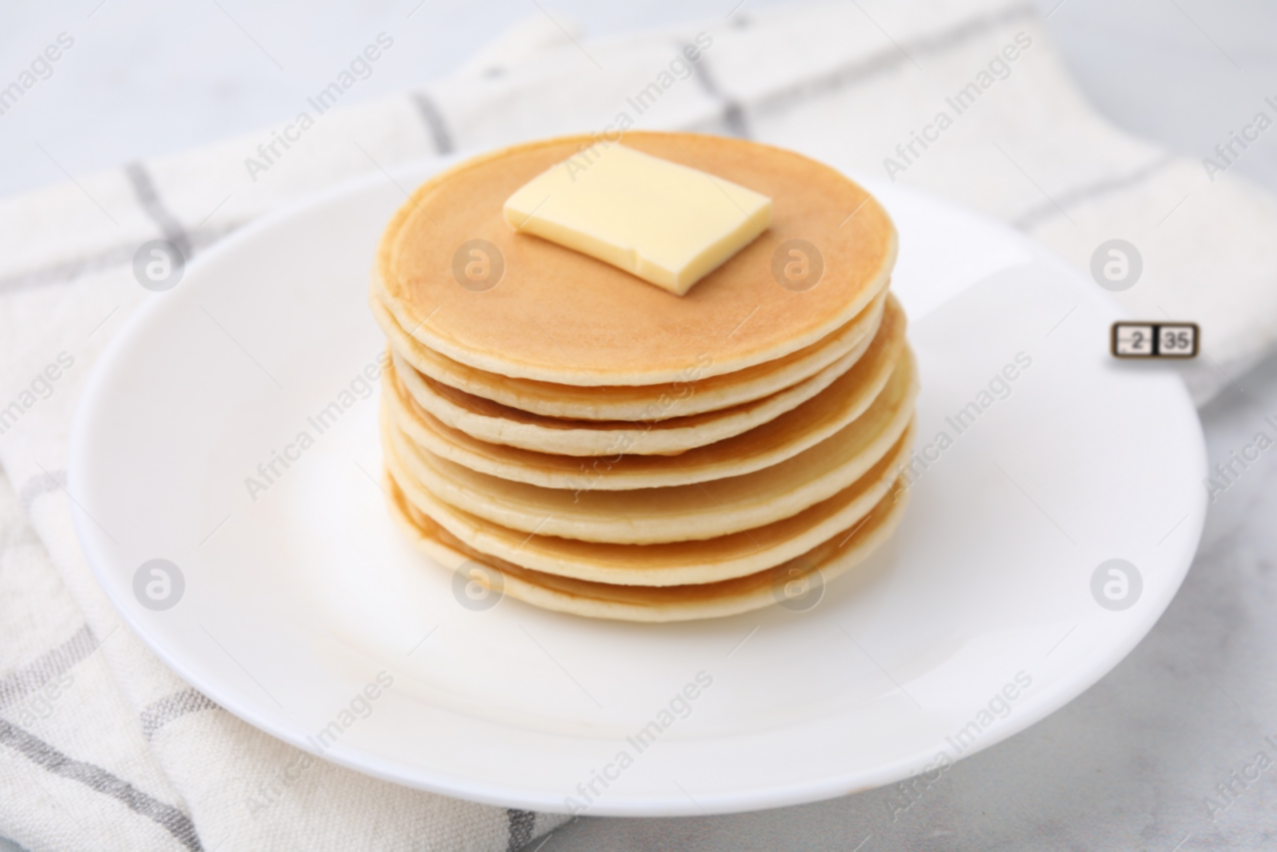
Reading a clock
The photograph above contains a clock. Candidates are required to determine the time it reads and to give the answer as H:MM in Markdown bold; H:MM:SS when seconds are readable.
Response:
**2:35**
